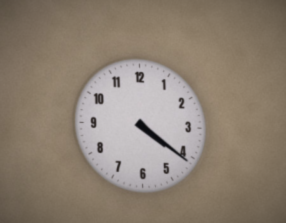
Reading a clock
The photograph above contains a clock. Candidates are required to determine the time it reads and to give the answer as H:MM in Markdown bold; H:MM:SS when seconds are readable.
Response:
**4:21**
